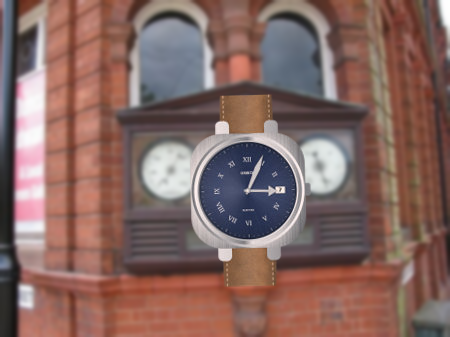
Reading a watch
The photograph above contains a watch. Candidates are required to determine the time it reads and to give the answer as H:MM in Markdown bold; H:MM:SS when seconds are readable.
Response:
**3:04**
